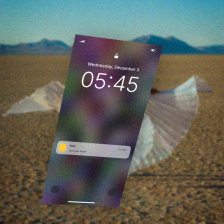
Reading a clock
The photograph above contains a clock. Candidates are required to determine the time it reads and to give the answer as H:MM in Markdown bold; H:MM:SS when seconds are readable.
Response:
**5:45**
